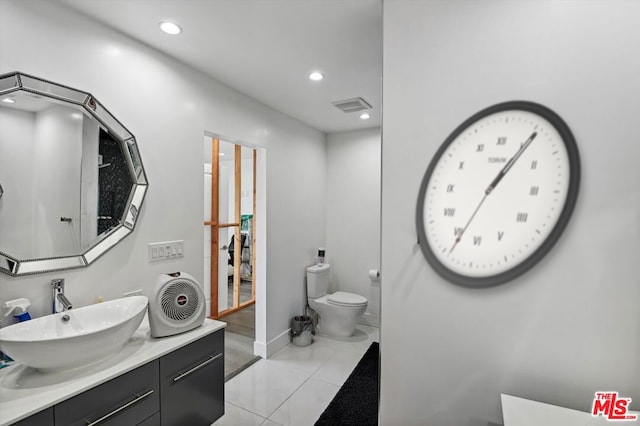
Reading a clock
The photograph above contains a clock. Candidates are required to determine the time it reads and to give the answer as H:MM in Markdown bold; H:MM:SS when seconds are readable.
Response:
**1:05:34**
